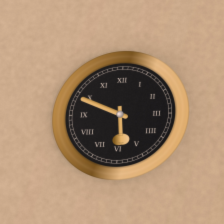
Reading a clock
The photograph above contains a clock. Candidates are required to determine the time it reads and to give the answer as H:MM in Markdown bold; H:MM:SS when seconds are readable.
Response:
**5:49**
